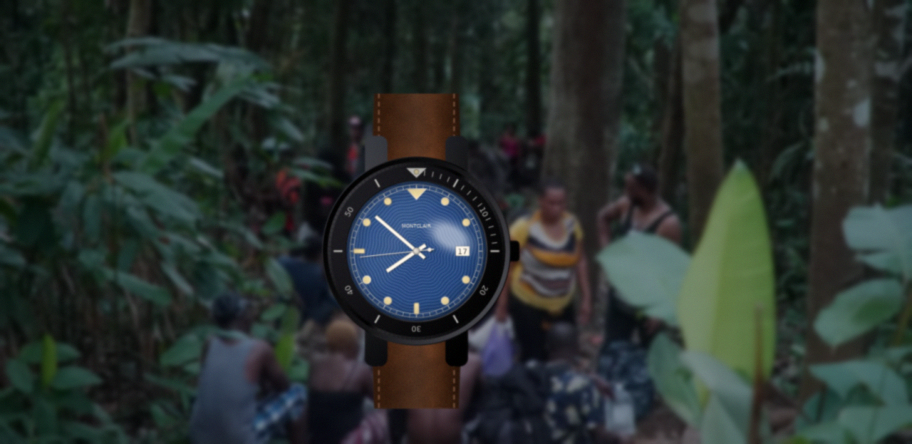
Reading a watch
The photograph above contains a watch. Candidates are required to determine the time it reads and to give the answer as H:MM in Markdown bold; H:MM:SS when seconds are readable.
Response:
**7:51:44**
